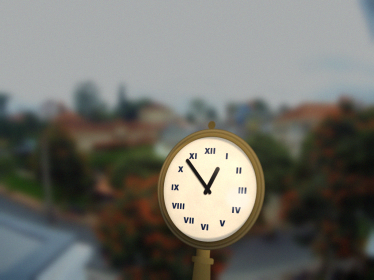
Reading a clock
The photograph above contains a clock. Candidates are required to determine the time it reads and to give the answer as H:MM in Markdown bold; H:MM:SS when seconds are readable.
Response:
**12:53**
